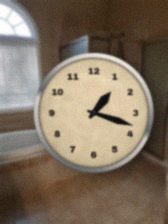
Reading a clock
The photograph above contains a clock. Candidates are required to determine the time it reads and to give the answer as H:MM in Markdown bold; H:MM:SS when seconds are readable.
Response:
**1:18**
